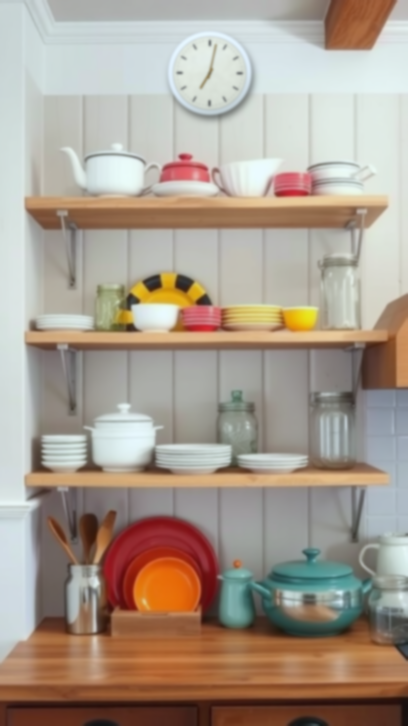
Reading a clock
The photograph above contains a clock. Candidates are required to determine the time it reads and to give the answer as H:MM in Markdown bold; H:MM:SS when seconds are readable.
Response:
**7:02**
